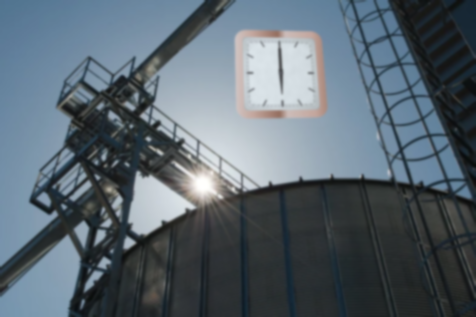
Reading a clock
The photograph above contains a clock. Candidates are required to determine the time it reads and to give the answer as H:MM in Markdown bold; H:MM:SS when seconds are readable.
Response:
**6:00**
